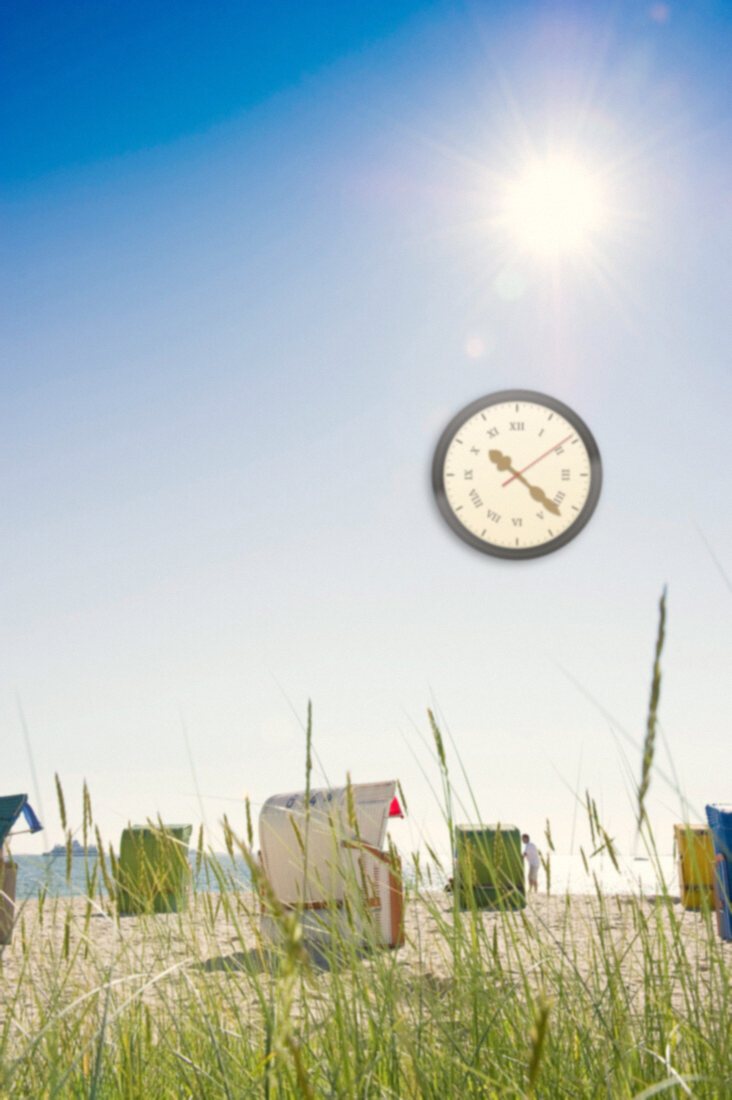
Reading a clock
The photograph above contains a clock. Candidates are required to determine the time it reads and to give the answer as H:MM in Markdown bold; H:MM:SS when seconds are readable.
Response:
**10:22:09**
